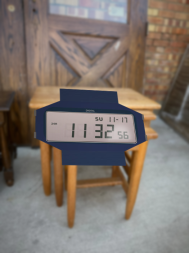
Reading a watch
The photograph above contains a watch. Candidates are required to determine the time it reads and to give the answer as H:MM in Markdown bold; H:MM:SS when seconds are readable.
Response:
**11:32:56**
